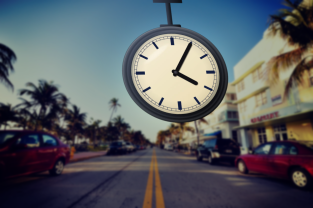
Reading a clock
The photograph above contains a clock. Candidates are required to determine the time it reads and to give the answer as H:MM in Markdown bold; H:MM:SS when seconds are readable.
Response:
**4:05**
